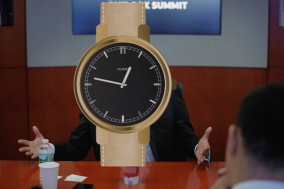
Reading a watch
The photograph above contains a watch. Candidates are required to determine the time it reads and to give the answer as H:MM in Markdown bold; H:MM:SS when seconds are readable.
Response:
**12:47**
